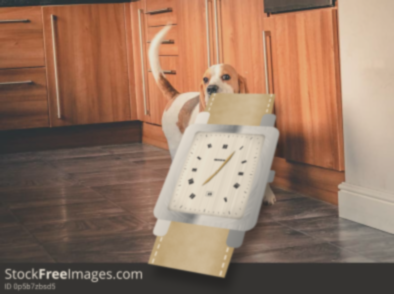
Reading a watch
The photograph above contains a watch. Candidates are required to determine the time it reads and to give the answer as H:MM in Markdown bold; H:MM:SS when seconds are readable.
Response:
**7:04**
